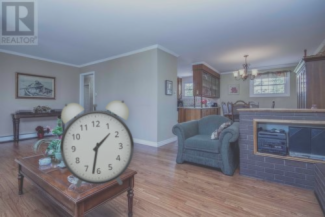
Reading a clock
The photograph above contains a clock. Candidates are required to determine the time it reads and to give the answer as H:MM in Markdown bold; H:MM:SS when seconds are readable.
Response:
**1:32**
